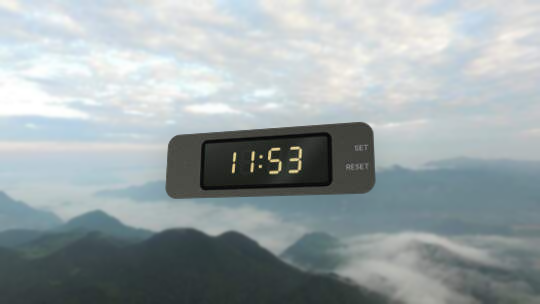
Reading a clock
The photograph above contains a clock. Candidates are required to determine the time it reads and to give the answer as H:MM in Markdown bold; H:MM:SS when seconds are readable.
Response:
**11:53**
